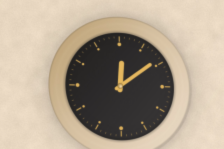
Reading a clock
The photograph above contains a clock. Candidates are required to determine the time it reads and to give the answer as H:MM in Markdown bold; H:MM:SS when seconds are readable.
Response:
**12:09**
